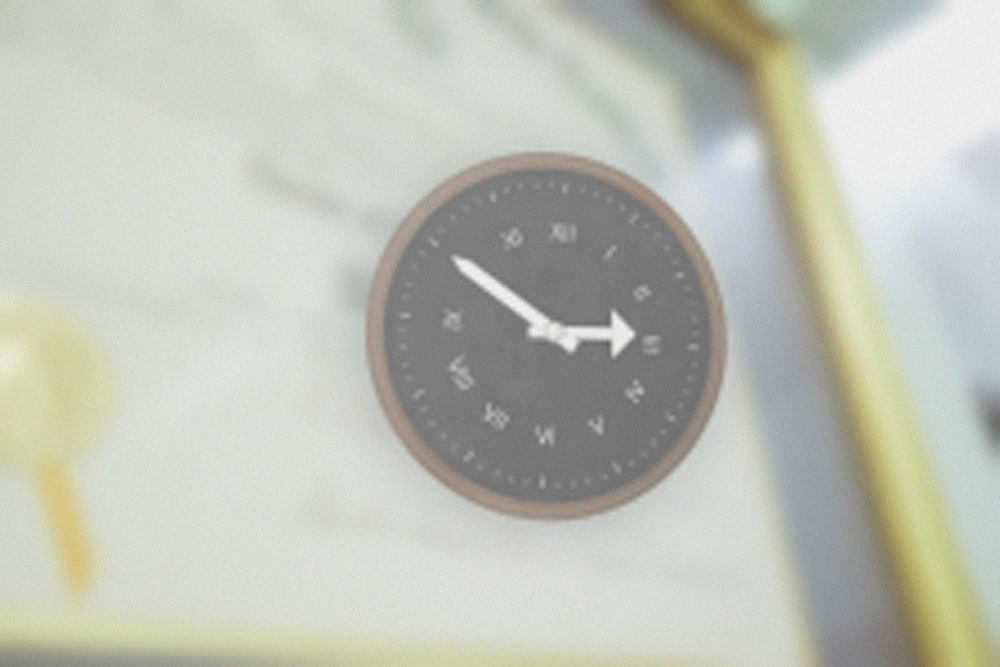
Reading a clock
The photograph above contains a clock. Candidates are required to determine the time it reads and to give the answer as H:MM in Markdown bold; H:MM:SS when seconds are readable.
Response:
**2:50**
